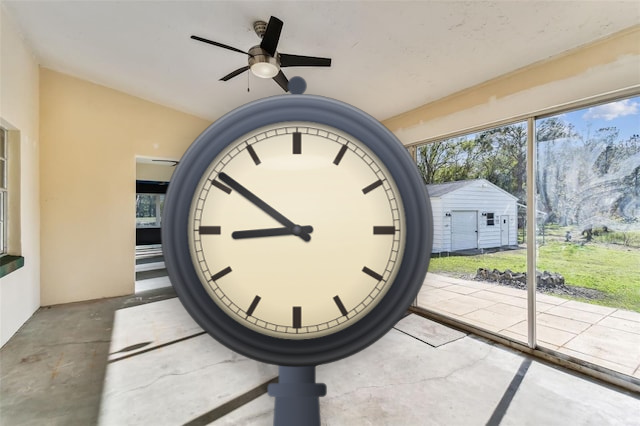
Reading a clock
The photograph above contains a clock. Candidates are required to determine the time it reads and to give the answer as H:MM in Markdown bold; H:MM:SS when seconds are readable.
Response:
**8:51**
